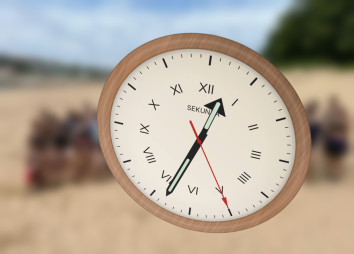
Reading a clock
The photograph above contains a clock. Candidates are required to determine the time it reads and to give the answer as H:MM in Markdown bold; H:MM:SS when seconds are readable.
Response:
**12:33:25**
